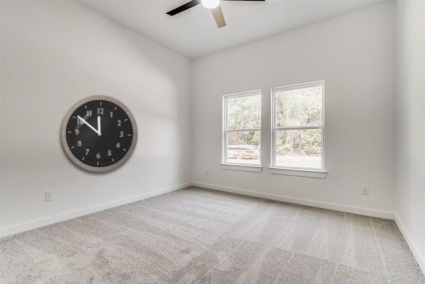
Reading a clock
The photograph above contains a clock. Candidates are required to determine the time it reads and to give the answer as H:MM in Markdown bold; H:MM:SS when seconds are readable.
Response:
**11:51**
